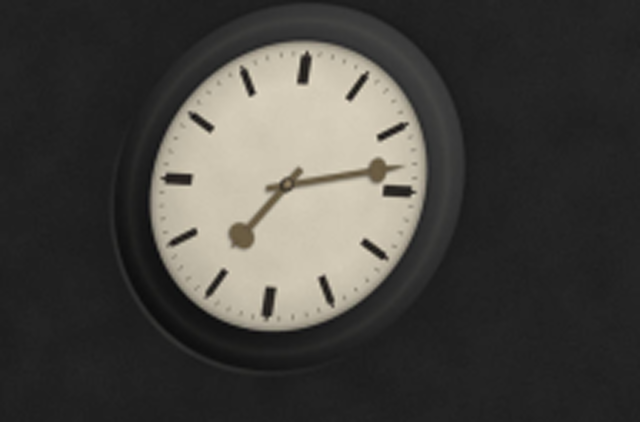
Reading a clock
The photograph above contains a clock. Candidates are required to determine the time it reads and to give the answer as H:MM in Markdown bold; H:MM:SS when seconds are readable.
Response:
**7:13**
